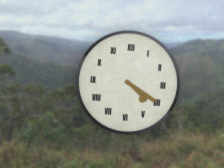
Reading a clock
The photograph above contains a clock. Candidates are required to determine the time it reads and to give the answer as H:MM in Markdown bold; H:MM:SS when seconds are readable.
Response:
**4:20**
